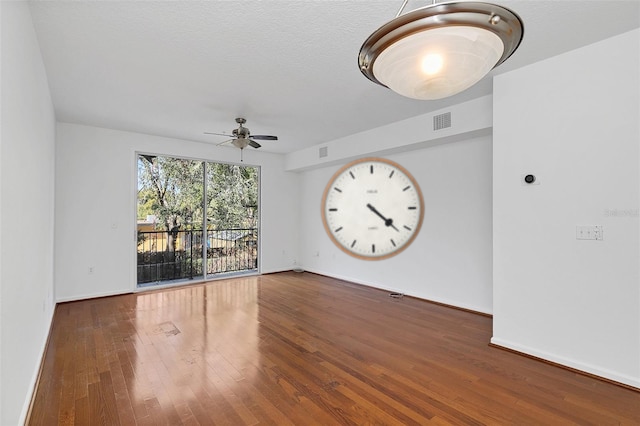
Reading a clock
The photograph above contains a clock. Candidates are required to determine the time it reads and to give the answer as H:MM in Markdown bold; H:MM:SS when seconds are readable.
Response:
**4:22**
